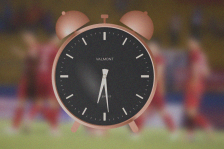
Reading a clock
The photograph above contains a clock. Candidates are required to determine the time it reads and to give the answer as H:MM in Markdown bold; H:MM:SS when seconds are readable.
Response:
**6:29**
